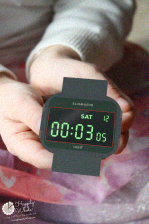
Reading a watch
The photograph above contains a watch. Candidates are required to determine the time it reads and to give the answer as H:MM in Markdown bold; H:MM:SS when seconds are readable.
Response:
**0:03:05**
